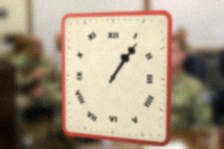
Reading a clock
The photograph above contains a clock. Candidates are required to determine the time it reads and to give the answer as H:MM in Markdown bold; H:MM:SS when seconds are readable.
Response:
**1:06**
